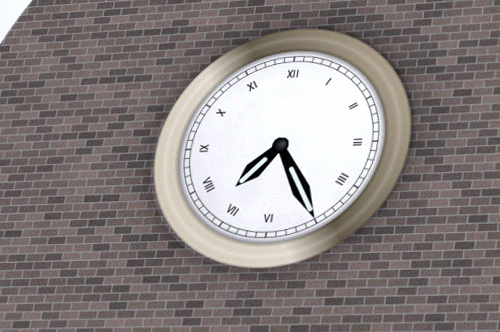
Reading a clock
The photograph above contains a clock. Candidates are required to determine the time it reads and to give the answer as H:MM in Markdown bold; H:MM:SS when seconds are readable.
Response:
**7:25**
